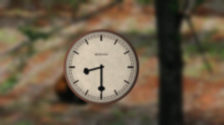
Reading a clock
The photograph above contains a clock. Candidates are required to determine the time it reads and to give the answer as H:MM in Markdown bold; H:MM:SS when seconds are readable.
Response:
**8:30**
